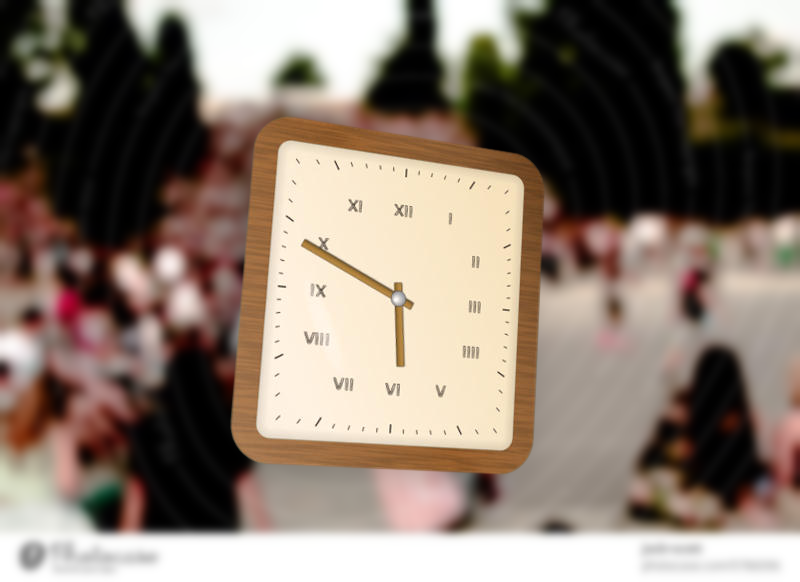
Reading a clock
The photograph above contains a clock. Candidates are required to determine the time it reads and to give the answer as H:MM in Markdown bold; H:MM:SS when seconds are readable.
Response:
**5:49**
